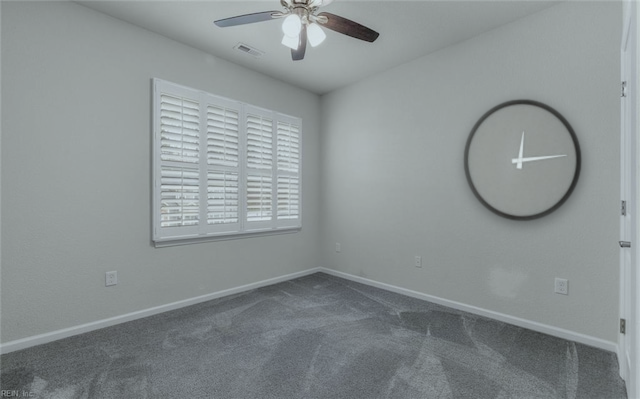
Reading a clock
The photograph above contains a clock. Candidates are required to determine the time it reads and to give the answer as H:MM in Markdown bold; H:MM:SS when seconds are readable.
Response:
**12:14**
